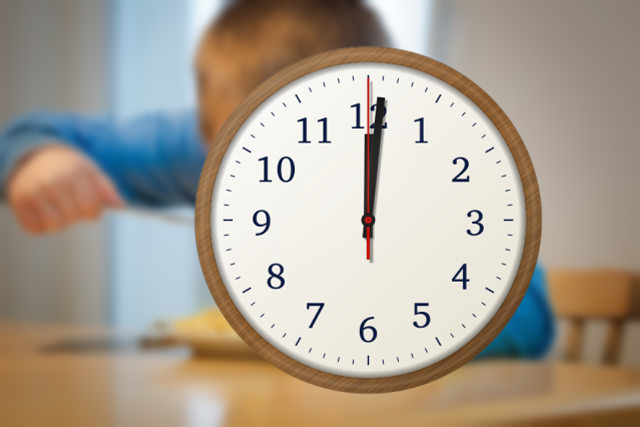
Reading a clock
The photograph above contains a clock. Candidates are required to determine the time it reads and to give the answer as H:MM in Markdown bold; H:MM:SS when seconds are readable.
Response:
**12:01:00**
